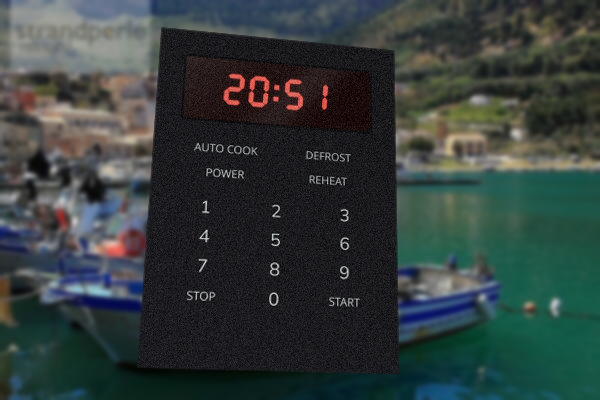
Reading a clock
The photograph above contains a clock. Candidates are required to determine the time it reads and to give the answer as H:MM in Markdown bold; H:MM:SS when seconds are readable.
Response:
**20:51**
